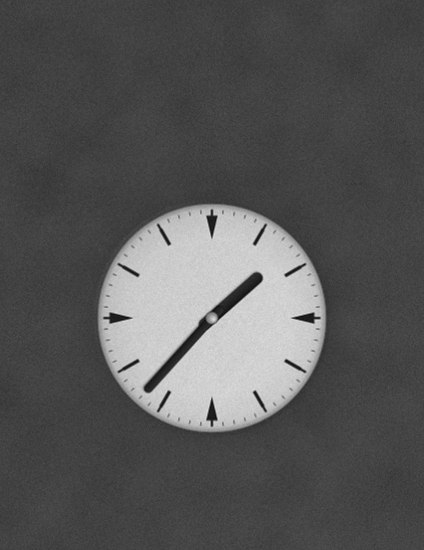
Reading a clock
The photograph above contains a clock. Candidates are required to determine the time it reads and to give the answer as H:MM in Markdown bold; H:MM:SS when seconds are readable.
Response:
**1:37**
